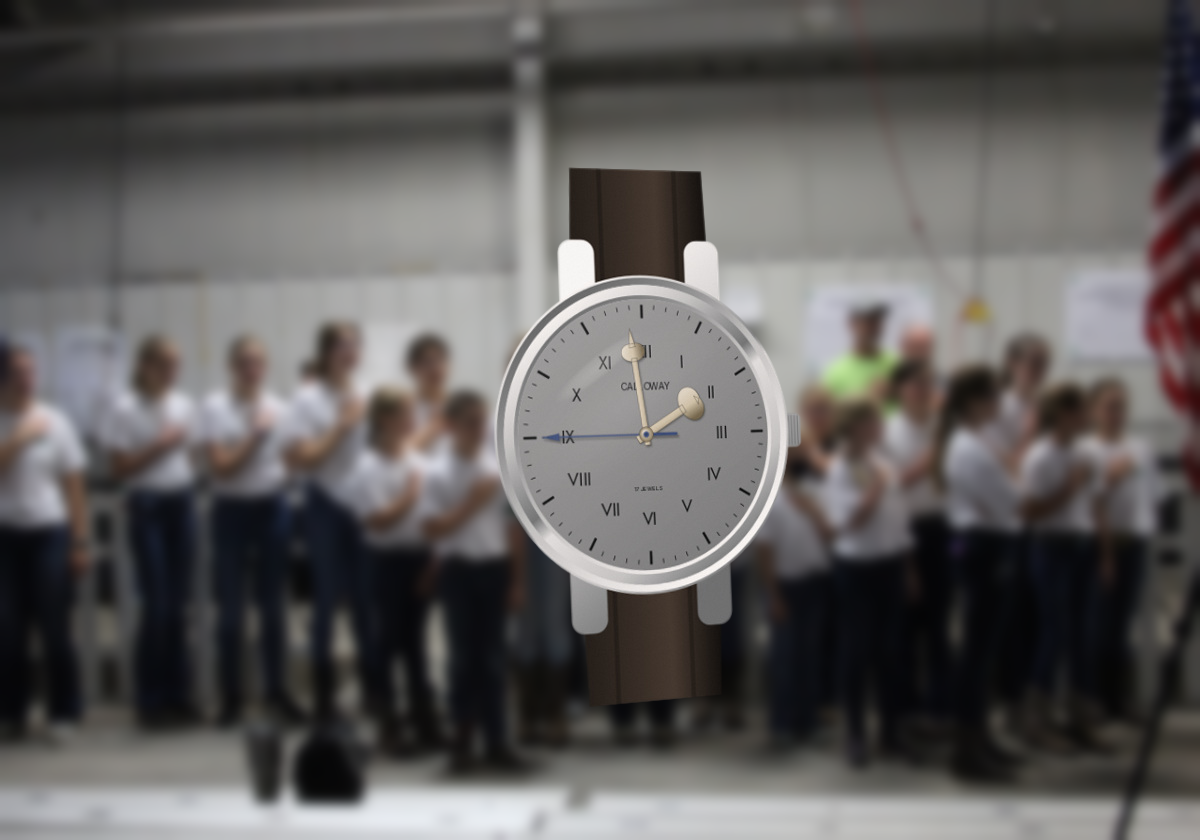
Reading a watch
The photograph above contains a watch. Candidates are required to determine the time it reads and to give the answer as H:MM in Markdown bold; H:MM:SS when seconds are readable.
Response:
**1:58:45**
